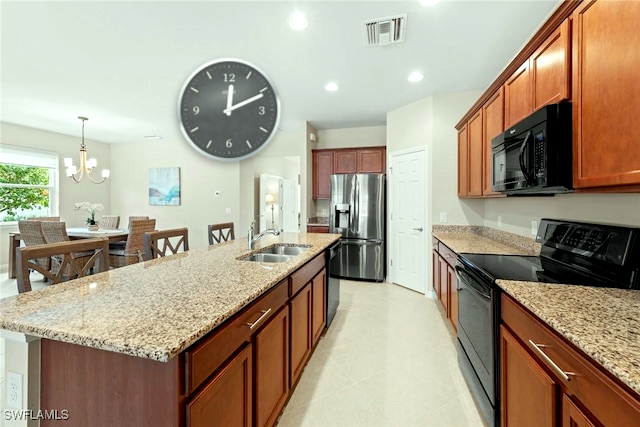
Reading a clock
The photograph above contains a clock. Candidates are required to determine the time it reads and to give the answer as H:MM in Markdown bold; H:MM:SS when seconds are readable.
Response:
**12:11**
